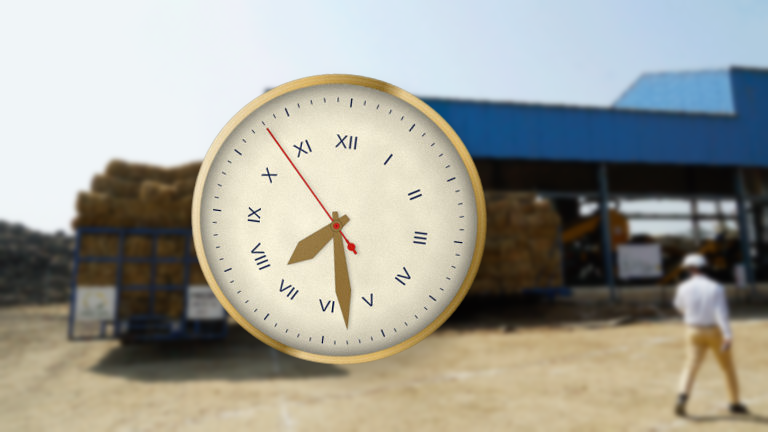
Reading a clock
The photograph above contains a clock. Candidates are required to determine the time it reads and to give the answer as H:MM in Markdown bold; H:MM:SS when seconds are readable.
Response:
**7:27:53**
